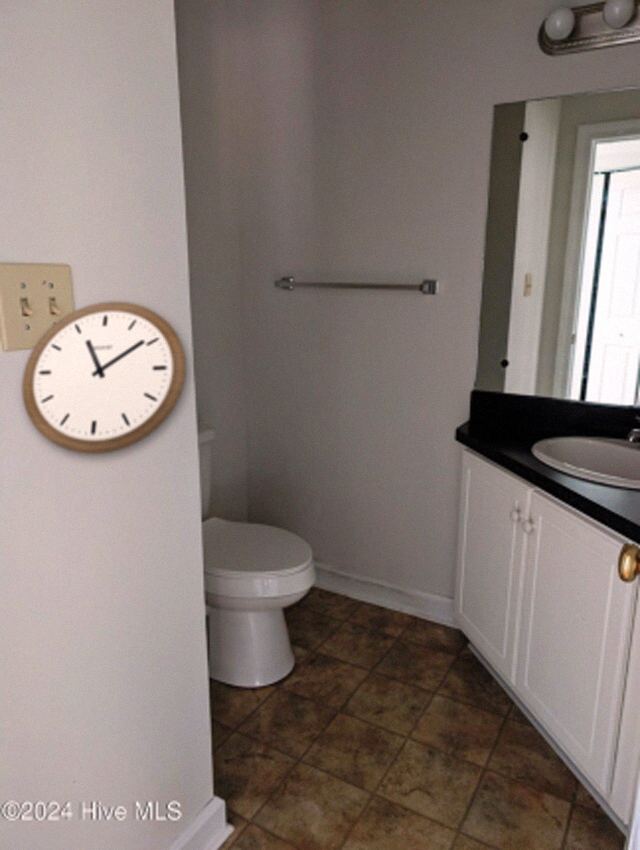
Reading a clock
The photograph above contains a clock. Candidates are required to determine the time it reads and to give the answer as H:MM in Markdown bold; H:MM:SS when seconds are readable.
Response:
**11:09**
